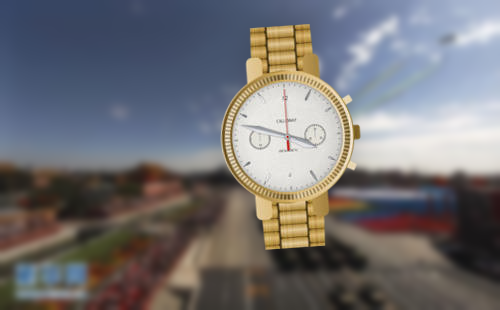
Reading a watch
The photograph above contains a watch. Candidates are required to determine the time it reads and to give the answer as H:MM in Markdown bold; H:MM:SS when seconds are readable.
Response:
**3:48**
